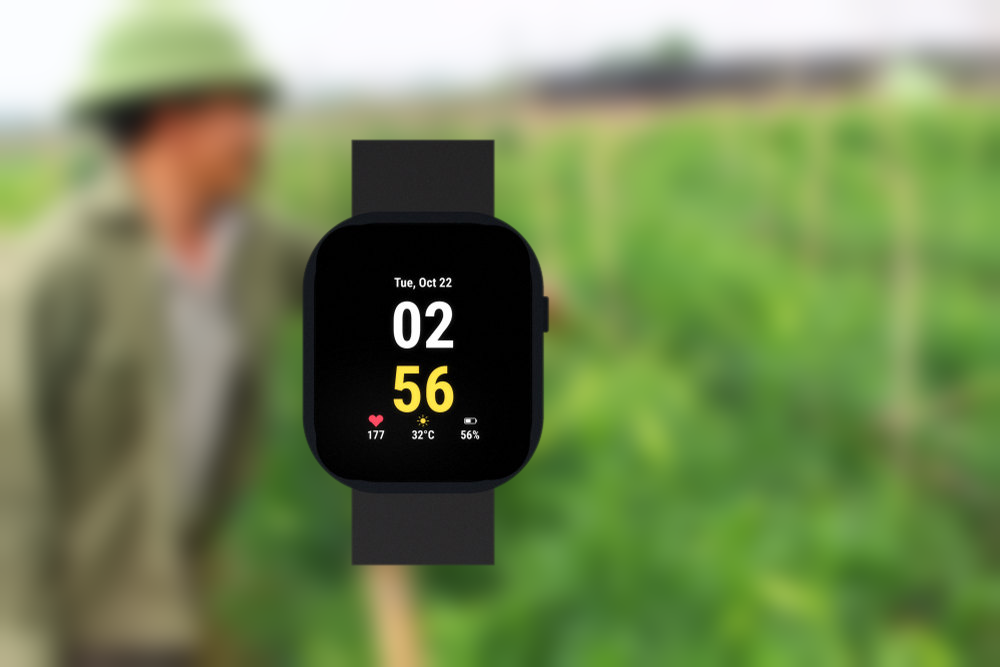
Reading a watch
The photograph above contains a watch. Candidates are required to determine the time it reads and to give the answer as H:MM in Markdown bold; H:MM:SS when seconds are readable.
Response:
**2:56**
